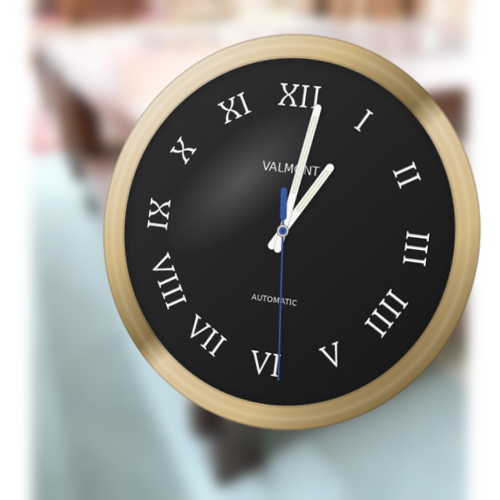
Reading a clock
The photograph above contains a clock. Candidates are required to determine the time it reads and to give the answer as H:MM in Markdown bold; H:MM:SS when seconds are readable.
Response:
**1:01:29**
